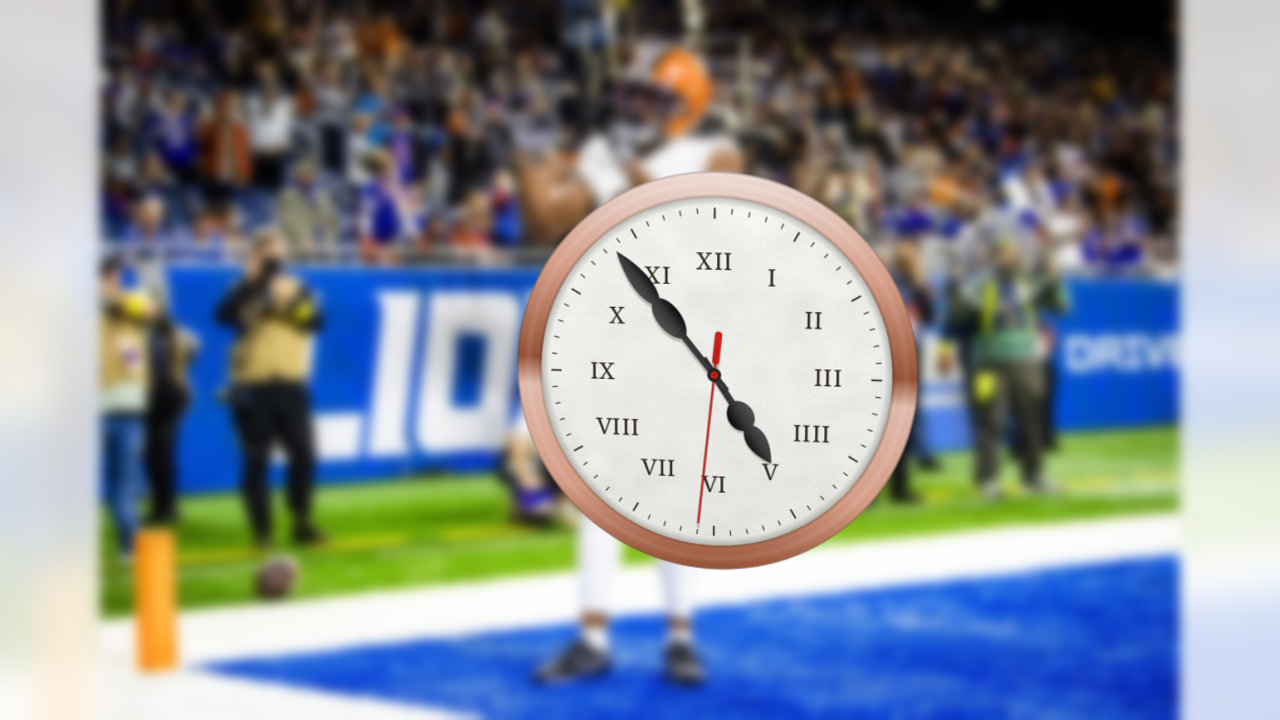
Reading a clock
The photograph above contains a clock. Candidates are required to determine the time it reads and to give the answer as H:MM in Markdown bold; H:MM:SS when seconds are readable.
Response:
**4:53:31**
